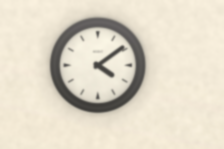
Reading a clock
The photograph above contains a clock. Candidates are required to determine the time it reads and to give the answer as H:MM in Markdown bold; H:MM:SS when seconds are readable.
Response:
**4:09**
